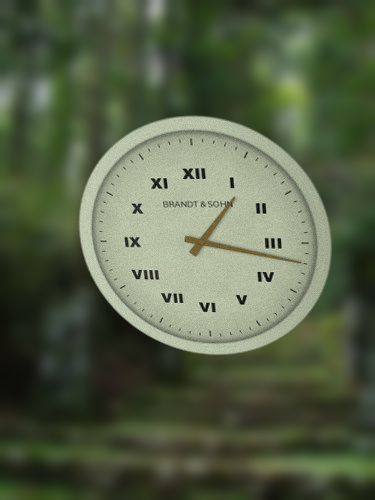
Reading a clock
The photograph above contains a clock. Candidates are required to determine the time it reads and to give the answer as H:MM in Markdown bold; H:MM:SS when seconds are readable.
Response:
**1:17**
